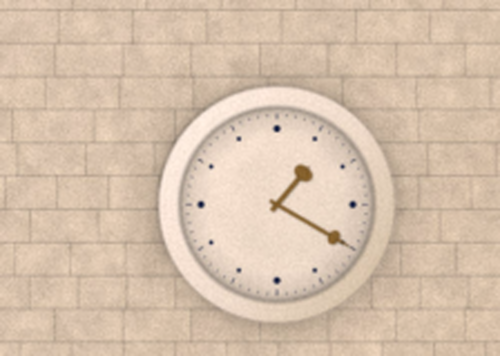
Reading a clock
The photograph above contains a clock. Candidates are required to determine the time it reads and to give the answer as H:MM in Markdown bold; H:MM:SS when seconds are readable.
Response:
**1:20**
